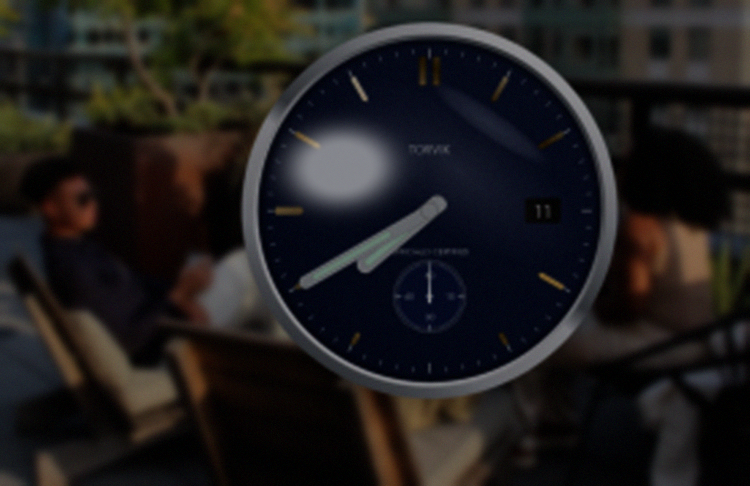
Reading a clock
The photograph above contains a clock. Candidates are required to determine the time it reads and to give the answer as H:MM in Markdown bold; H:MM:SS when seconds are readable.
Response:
**7:40**
